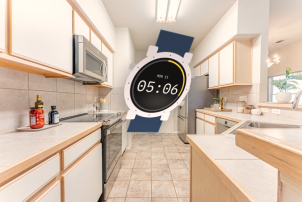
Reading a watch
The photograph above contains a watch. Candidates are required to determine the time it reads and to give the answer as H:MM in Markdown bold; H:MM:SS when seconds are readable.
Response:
**5:06**
